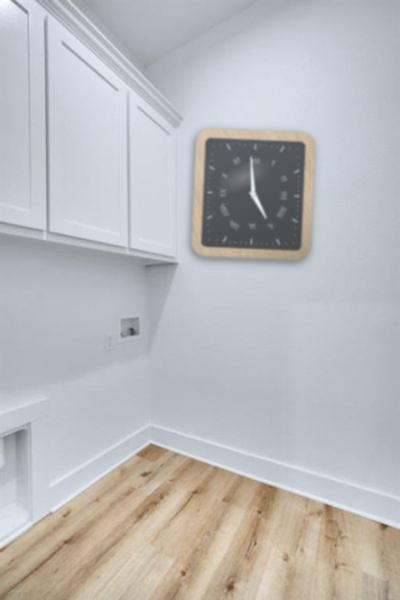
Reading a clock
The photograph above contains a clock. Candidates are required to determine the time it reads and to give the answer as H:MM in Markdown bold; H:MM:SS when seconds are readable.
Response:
**4:59**
